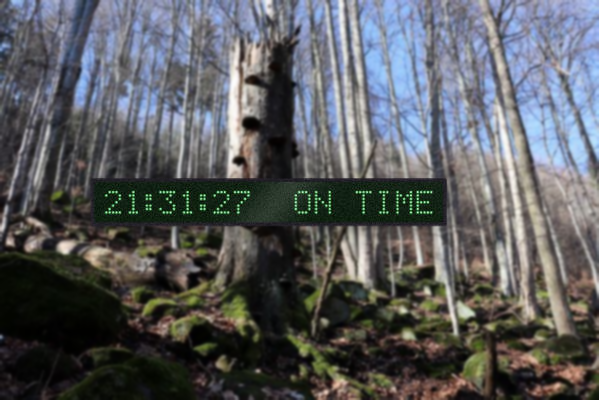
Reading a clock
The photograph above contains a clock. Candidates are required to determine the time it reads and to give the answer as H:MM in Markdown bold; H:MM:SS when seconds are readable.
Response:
**21:31:27**
